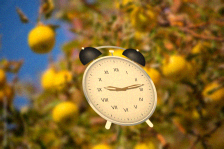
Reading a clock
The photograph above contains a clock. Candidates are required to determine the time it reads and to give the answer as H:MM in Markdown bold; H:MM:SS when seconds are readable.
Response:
**9:13**
